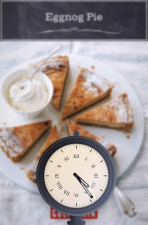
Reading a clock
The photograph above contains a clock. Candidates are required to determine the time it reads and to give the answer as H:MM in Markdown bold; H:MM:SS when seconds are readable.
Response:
**4:24**
